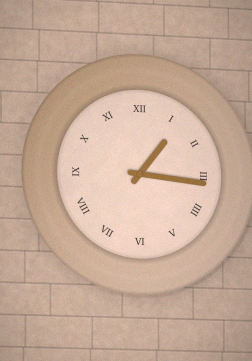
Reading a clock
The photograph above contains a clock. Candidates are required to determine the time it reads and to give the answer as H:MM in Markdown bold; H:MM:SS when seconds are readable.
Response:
**1:16**
